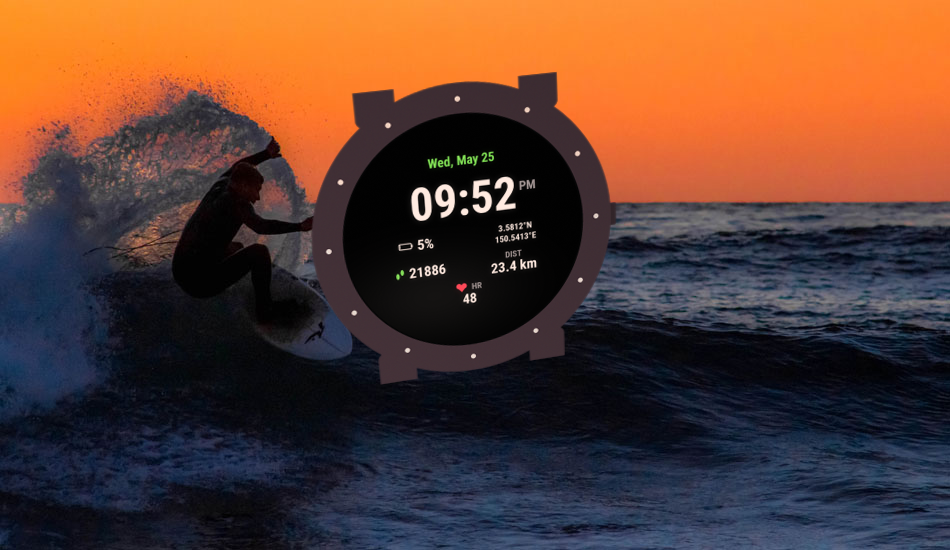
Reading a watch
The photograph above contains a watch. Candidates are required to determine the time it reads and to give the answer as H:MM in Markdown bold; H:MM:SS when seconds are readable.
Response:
**9:52**
